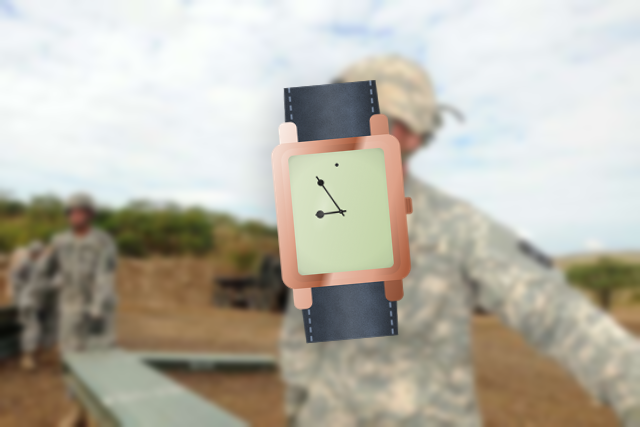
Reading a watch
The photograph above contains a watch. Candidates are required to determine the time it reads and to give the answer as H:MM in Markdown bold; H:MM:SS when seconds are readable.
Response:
**8:55**
